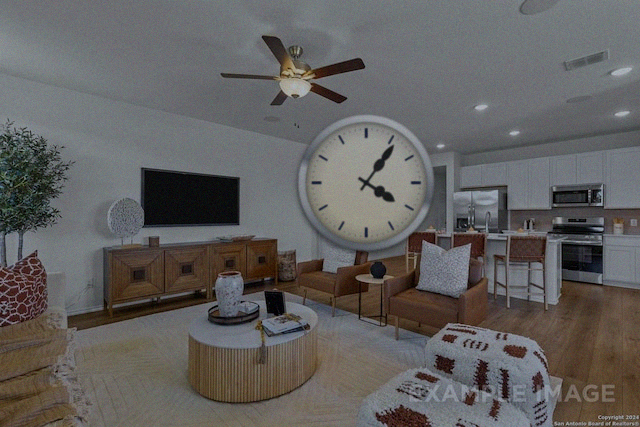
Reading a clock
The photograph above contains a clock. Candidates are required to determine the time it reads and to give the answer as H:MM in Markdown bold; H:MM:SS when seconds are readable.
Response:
**4:06**
